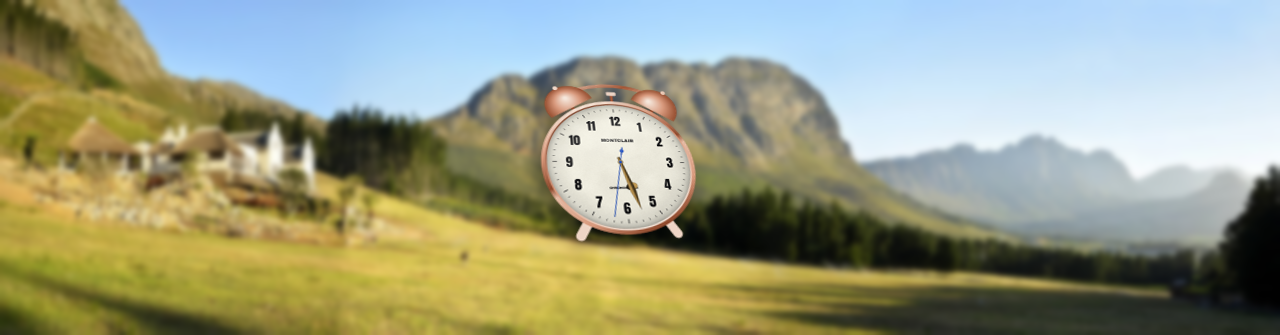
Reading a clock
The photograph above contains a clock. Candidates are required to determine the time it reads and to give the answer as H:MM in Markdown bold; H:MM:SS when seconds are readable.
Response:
**5:27:32**
